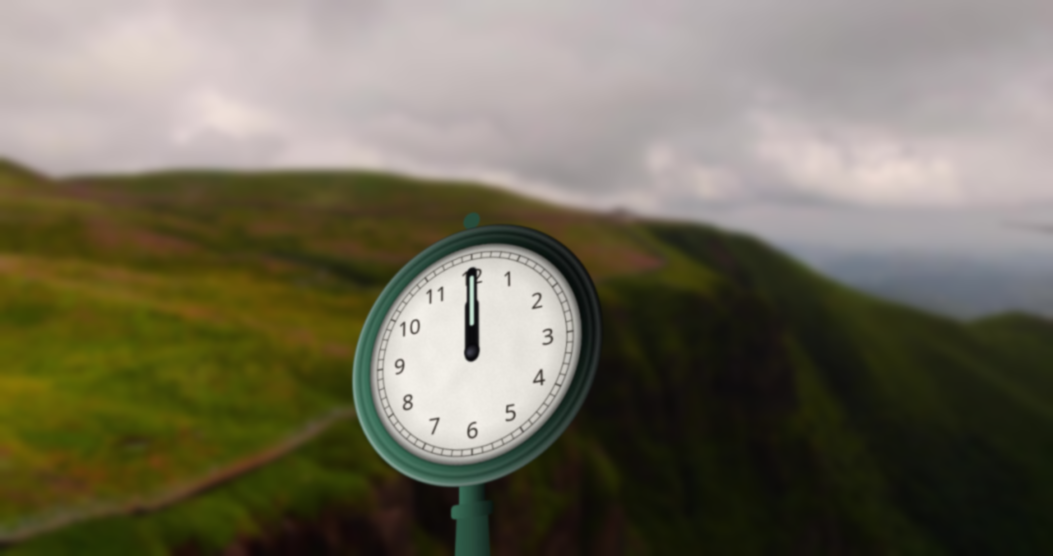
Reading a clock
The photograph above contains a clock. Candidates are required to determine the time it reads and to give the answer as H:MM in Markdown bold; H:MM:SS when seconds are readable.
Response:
**12:00**
